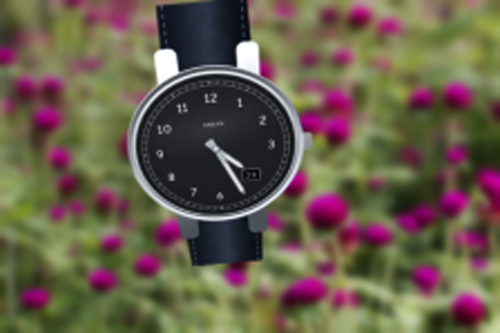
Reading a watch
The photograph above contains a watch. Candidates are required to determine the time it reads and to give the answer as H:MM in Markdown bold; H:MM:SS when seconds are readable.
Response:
**4:26**
